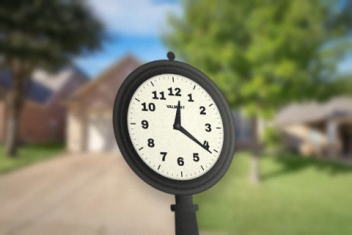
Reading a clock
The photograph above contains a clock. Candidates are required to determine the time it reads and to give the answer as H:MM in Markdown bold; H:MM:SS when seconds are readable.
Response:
**12:21**
